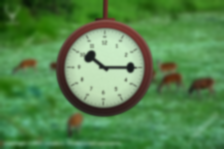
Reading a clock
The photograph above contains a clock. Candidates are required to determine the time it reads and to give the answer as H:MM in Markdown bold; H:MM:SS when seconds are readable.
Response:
**10:15**
